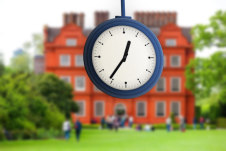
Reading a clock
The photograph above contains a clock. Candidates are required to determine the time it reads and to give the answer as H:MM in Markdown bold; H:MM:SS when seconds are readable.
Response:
**12:36**
